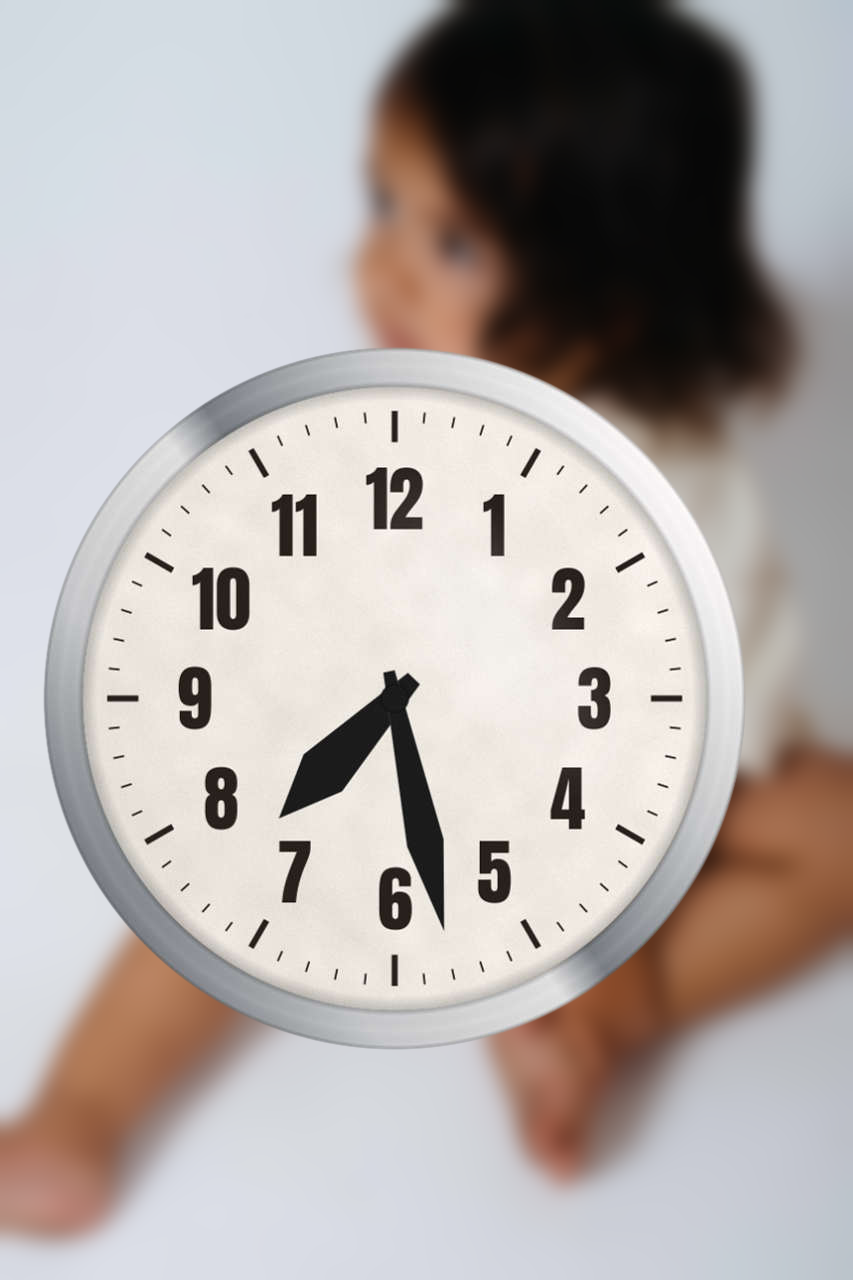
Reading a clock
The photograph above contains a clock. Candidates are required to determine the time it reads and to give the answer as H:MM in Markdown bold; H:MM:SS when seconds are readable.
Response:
**7:28**
